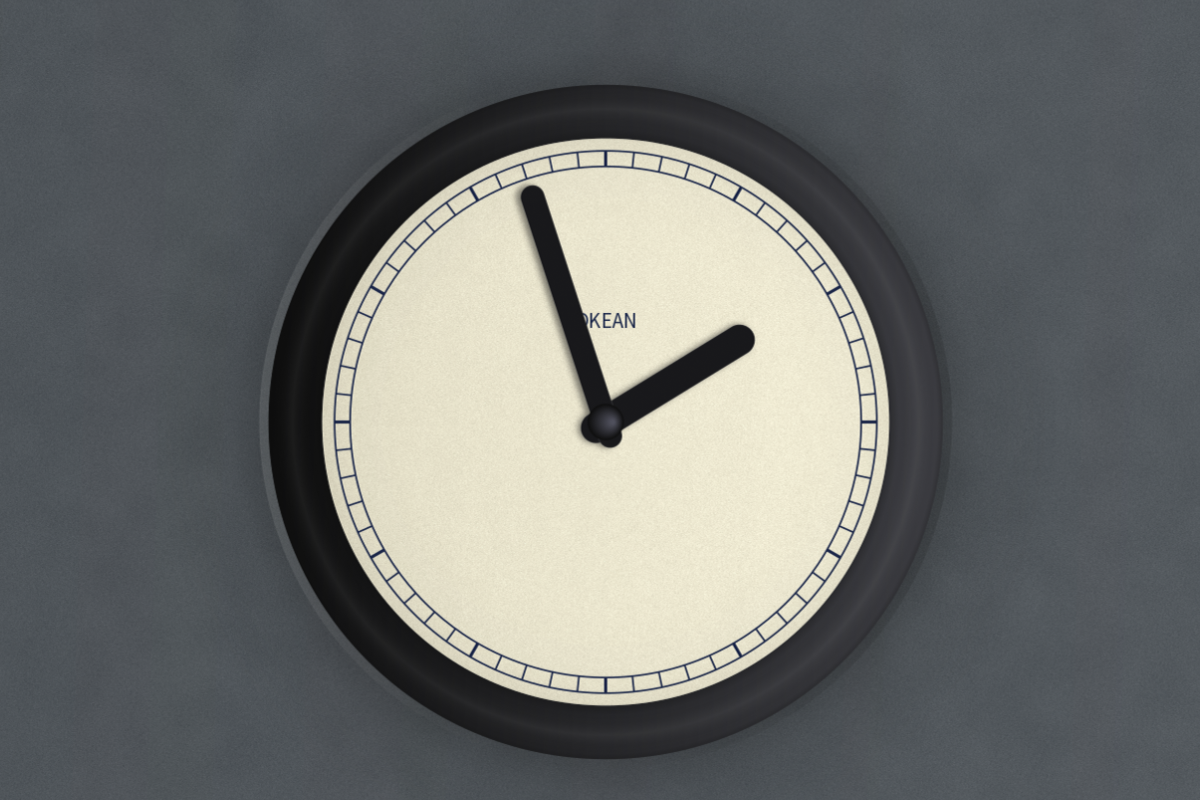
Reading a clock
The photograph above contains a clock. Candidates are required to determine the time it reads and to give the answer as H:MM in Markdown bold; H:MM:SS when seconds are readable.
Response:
**1:57**
